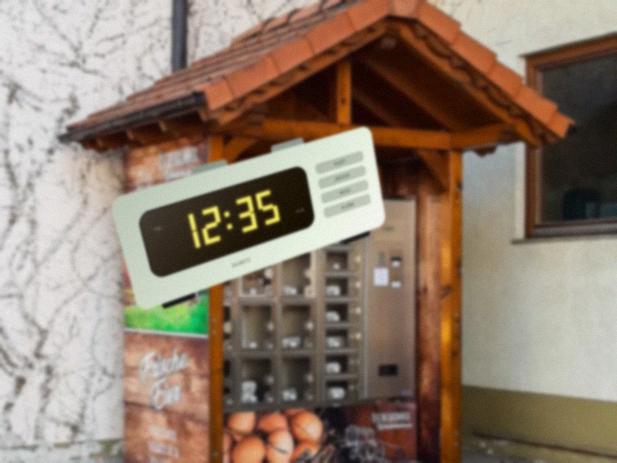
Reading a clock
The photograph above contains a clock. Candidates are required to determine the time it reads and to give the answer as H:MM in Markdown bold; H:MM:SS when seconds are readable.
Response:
**12:35**
